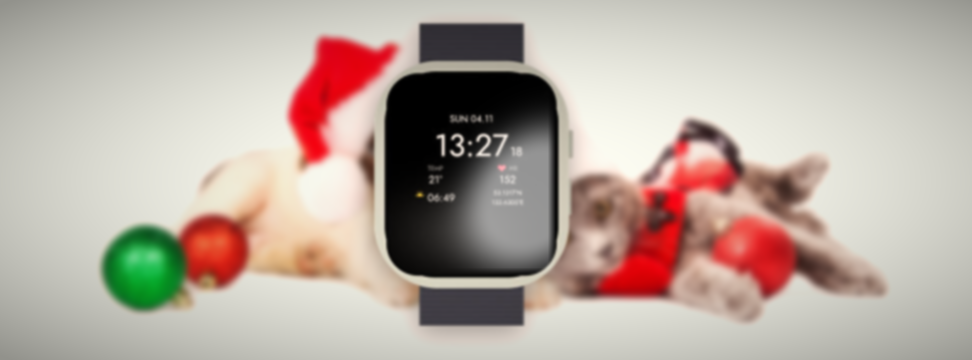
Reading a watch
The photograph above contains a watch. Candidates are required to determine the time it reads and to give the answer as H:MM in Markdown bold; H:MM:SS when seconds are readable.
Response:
**13:27**
